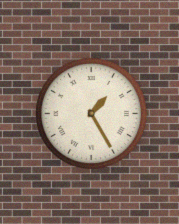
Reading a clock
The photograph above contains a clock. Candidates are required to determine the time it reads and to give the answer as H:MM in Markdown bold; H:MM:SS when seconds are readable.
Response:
**1:25**
